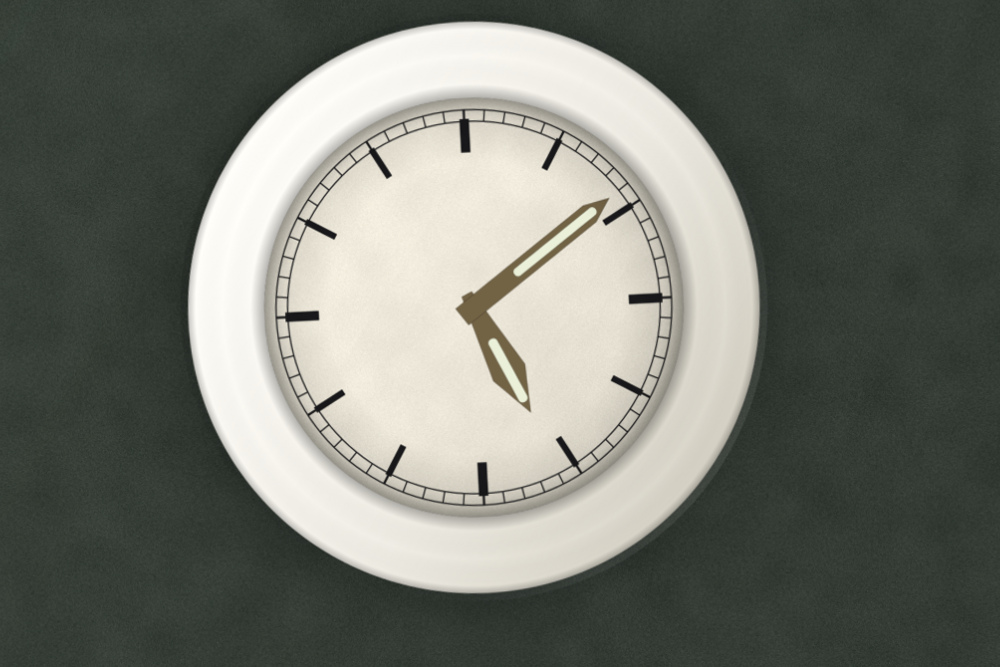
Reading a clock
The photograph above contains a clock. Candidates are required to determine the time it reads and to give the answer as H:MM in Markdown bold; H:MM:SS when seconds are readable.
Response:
**5:09**
